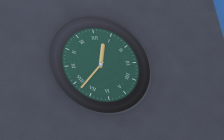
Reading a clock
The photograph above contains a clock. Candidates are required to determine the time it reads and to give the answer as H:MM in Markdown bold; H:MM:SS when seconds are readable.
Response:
**12:38**
